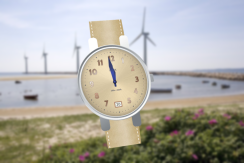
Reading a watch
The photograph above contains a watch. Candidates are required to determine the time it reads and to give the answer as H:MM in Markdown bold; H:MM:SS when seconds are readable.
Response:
**11:59**
